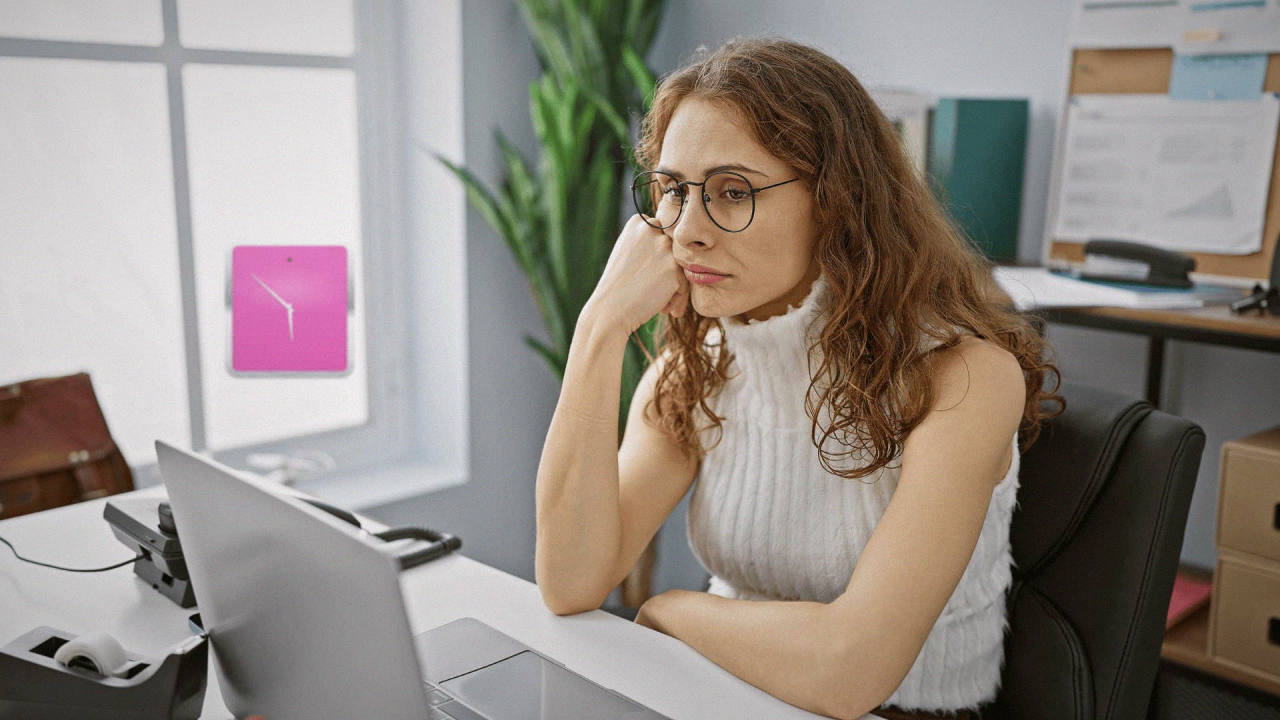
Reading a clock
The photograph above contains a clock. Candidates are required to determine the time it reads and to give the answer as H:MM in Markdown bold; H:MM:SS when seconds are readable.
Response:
**5:52**
